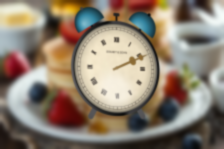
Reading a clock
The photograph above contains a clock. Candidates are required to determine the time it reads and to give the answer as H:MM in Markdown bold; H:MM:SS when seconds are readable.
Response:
**2:11**
